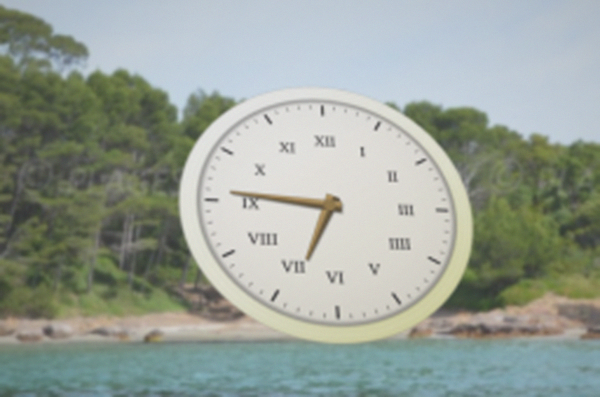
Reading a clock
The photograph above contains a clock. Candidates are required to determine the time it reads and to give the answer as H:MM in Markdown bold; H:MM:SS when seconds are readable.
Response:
**6:46**
